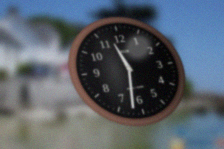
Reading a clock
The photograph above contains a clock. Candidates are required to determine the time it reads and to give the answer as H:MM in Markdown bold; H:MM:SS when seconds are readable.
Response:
**11:32**
